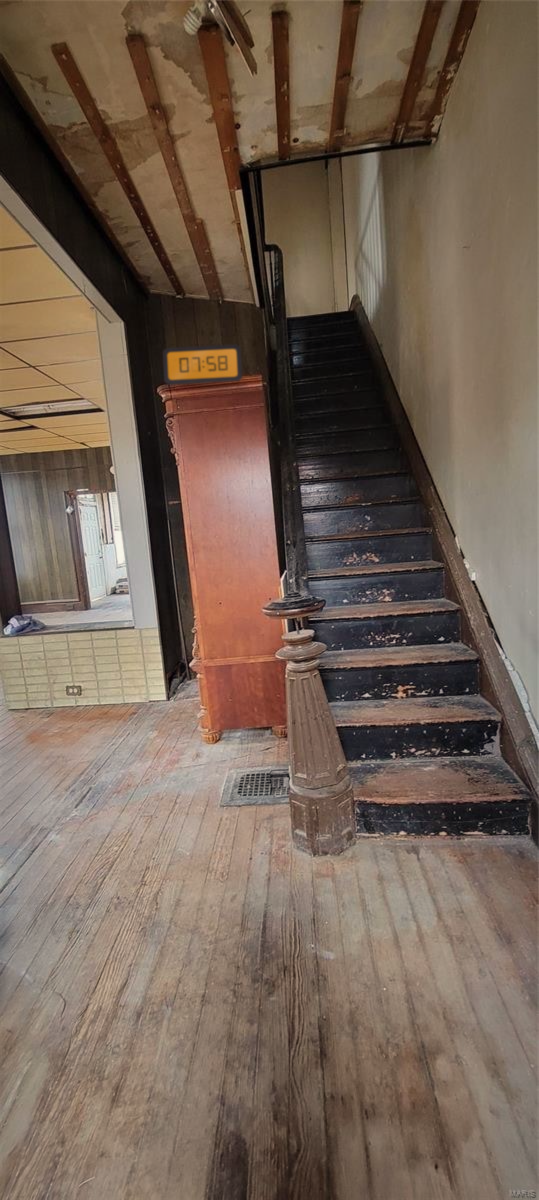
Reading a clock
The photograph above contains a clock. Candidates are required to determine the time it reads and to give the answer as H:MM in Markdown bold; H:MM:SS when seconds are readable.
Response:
**7:58**
